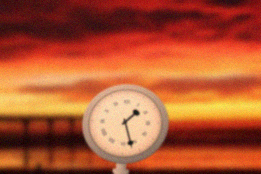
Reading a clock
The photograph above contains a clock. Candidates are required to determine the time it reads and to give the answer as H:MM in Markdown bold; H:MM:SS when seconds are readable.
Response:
**1:27**
